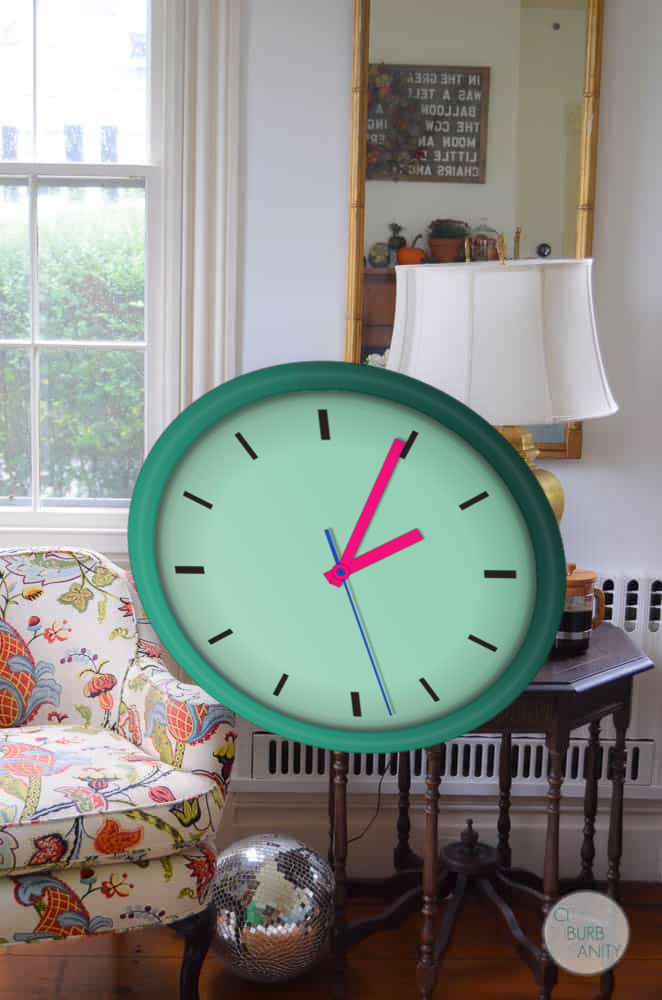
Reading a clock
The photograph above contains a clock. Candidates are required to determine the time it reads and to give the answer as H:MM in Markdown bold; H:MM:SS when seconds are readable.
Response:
**2:04:28**
